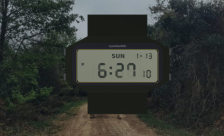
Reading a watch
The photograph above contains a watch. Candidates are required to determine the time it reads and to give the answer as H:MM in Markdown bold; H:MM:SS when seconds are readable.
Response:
**6:27:10**
